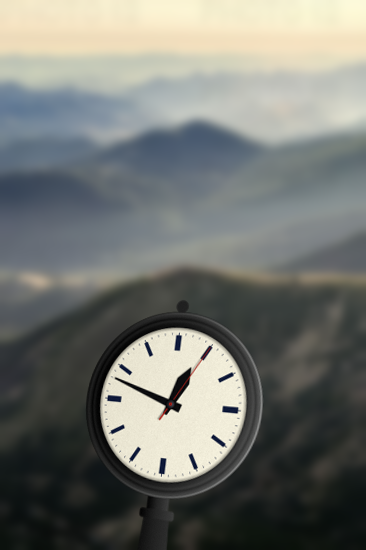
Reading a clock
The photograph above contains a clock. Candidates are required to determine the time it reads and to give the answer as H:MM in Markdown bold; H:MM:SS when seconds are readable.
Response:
**12:48:05**
